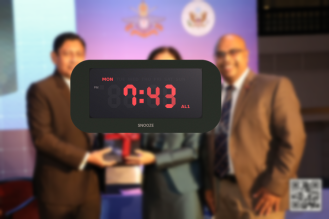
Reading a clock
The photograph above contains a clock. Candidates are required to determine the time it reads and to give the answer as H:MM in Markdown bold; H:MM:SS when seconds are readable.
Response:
**7:43**
